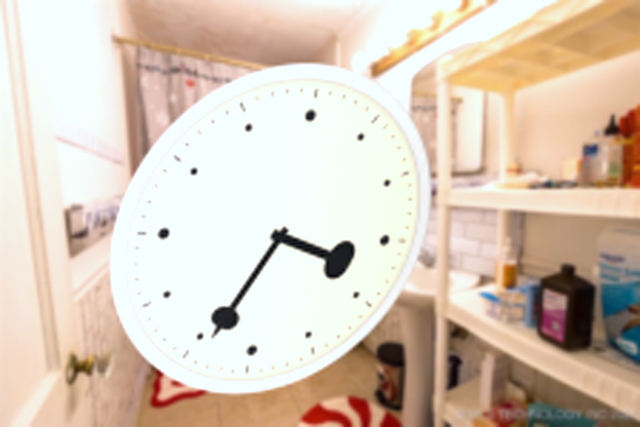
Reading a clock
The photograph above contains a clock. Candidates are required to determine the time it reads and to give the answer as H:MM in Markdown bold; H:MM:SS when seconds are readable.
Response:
**3:34**
